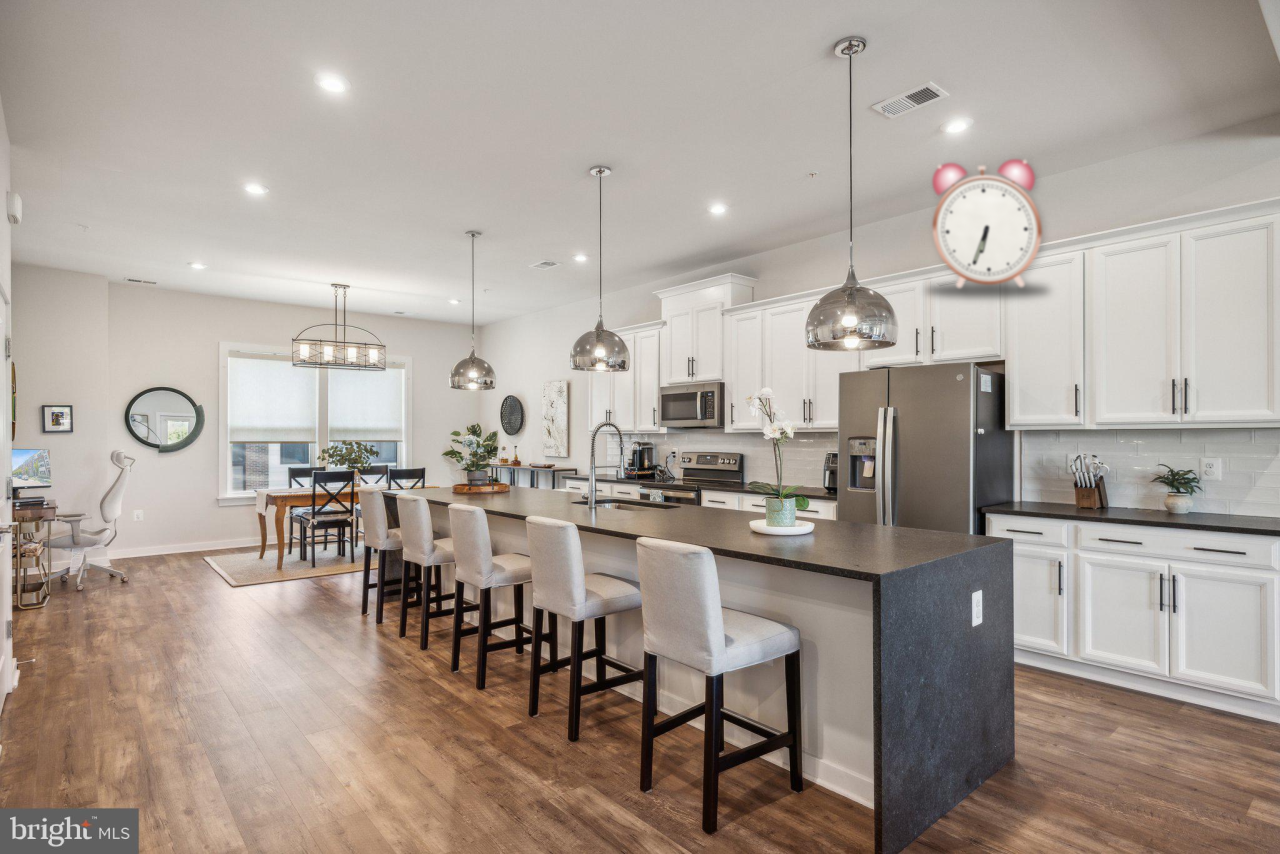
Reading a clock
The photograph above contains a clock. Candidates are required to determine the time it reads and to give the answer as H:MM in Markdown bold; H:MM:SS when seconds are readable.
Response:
**6:34**
